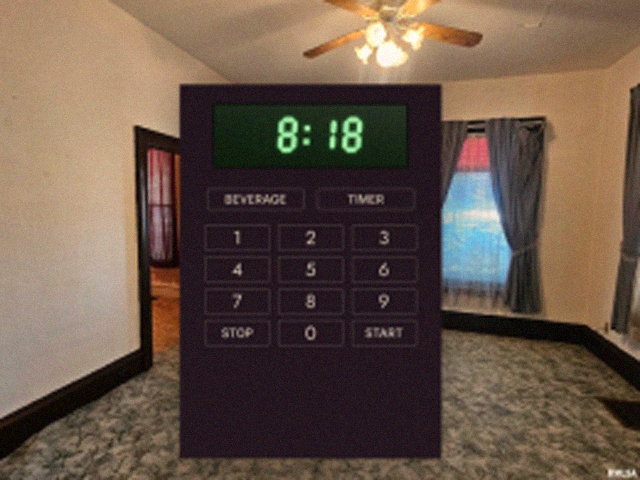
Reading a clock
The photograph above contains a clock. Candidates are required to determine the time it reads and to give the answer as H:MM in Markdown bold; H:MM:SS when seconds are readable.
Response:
**8:18**
